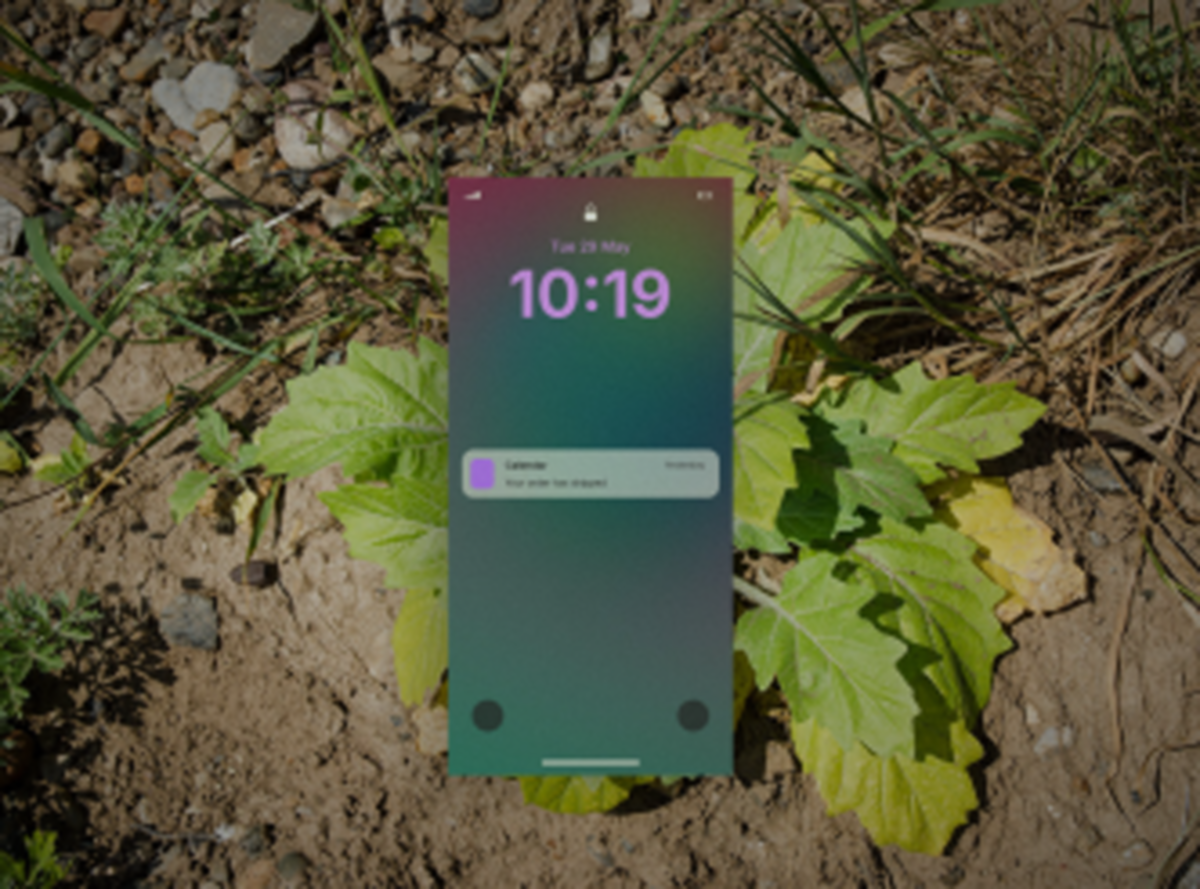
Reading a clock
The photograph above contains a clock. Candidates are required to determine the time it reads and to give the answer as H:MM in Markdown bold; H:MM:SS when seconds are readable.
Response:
**10:19**
